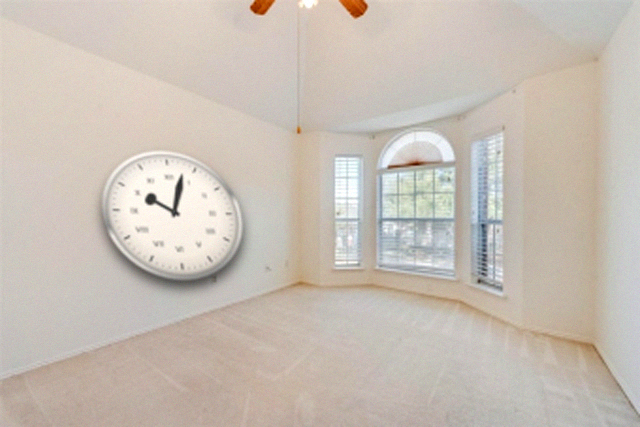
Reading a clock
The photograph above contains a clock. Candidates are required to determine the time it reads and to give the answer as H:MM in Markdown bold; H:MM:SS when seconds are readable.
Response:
**10:03**
